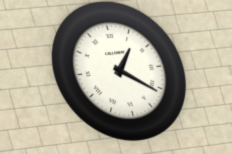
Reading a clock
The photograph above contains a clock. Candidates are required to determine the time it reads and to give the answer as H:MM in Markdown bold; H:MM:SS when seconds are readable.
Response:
**1:21**
